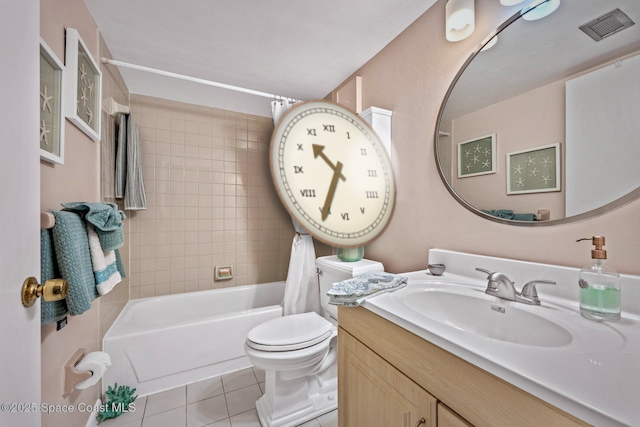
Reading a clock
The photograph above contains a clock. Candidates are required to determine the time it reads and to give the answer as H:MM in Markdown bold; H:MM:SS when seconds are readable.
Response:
**10:35**
